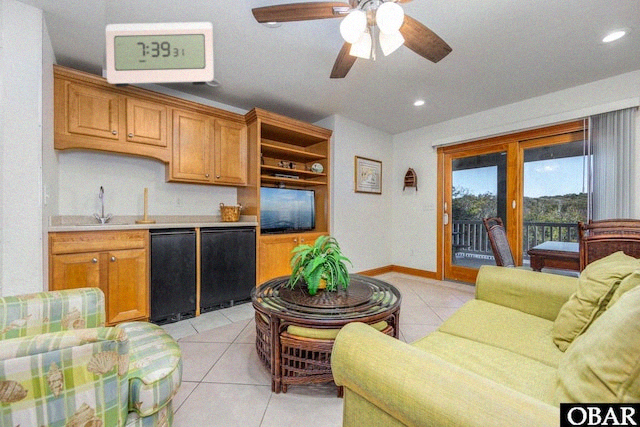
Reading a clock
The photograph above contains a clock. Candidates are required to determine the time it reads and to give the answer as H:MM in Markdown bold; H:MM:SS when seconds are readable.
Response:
**7:39**
